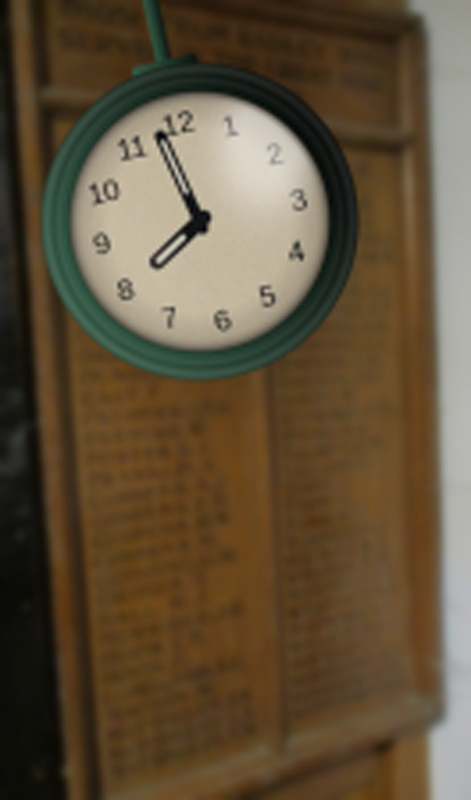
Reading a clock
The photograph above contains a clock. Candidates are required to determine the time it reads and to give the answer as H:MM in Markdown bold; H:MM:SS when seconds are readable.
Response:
**7:58**
